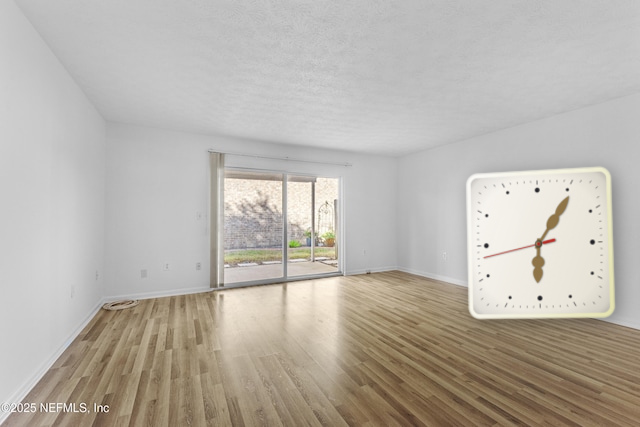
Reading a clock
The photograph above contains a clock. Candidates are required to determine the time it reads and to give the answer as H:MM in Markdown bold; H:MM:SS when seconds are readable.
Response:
**6:05:43**
